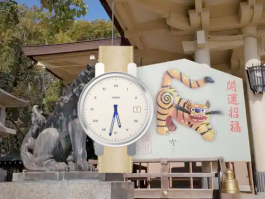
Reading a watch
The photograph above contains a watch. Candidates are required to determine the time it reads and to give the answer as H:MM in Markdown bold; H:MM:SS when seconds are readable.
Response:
**5:32**
